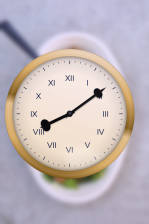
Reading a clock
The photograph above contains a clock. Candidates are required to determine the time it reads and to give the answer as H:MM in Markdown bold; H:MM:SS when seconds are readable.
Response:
**8:09**
